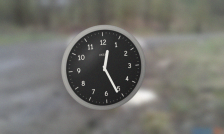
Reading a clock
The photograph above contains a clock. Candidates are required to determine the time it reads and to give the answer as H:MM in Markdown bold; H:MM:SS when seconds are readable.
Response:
**12:26**
